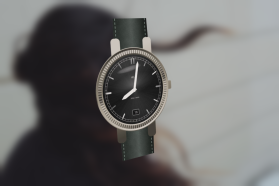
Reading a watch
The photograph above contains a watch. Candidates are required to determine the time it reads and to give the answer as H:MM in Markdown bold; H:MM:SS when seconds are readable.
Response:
**8:02**
